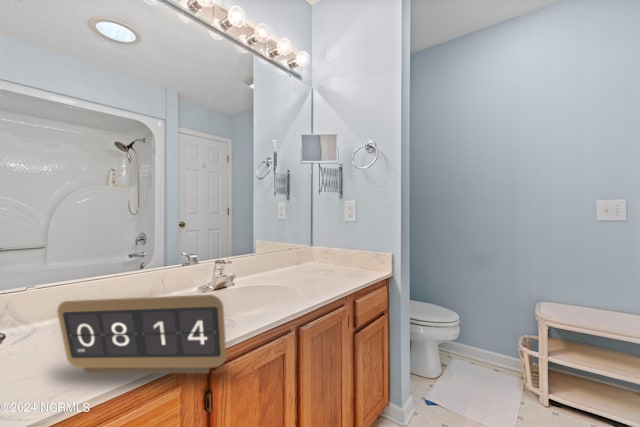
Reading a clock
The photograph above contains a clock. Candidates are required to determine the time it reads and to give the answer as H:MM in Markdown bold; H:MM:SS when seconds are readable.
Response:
**8:14**
